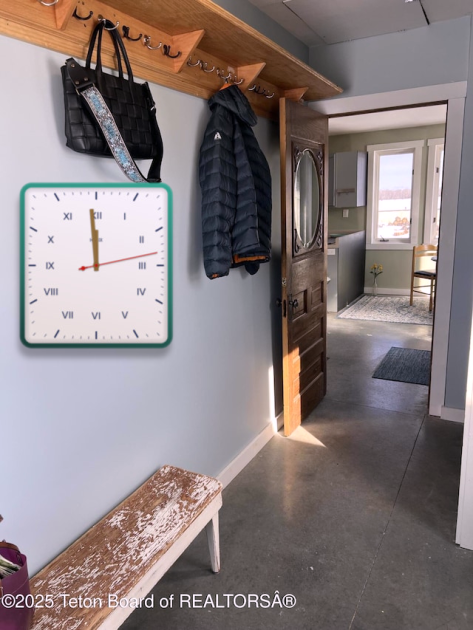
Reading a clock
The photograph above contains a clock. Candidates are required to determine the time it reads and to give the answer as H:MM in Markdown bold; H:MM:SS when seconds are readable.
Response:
**11:59:13**
